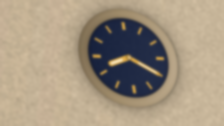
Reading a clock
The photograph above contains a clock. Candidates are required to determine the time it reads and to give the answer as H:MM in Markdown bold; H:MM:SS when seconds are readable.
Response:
**8:20**
